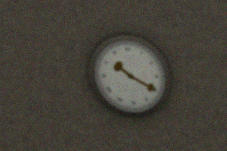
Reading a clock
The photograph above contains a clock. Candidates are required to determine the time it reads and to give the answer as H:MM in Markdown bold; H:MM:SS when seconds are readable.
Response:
**10:20**
